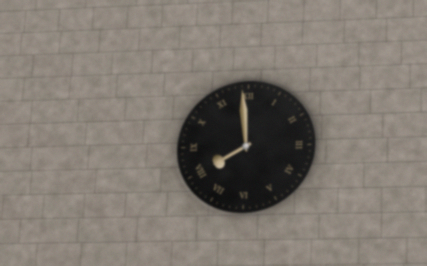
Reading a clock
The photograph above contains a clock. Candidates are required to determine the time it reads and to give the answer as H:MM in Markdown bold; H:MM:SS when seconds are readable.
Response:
**7:59**
